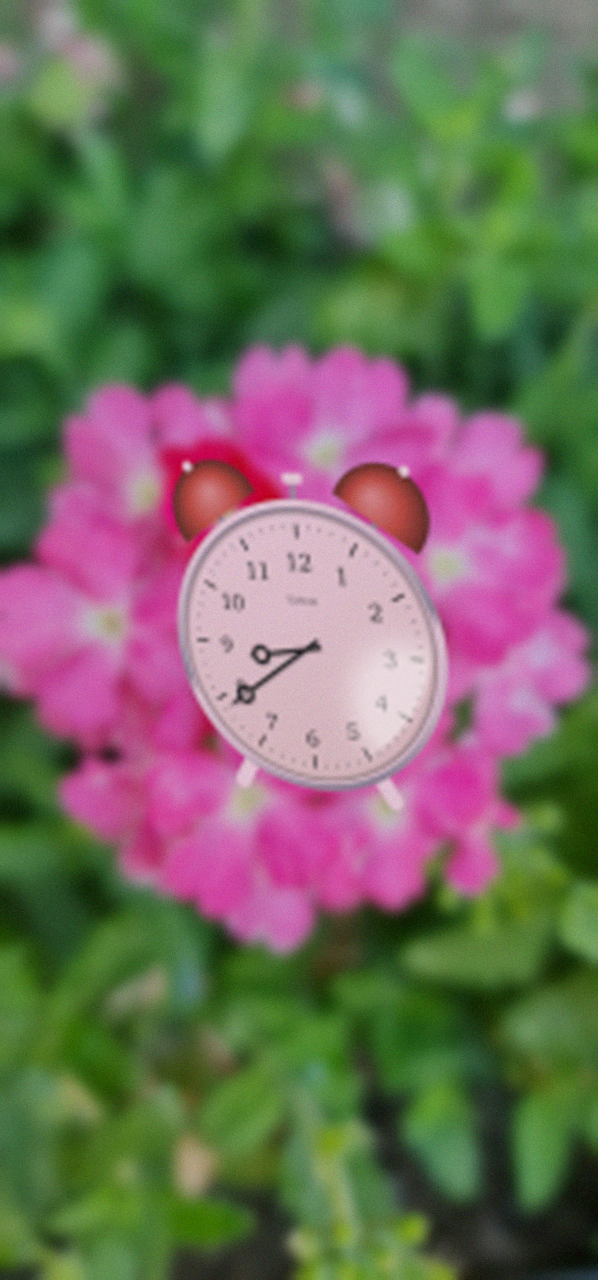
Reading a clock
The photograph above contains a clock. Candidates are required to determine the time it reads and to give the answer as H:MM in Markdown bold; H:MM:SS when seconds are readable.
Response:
**8:39**
